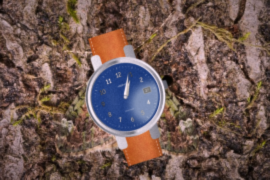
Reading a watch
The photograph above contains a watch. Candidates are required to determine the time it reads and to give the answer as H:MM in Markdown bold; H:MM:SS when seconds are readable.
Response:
**1:04**
